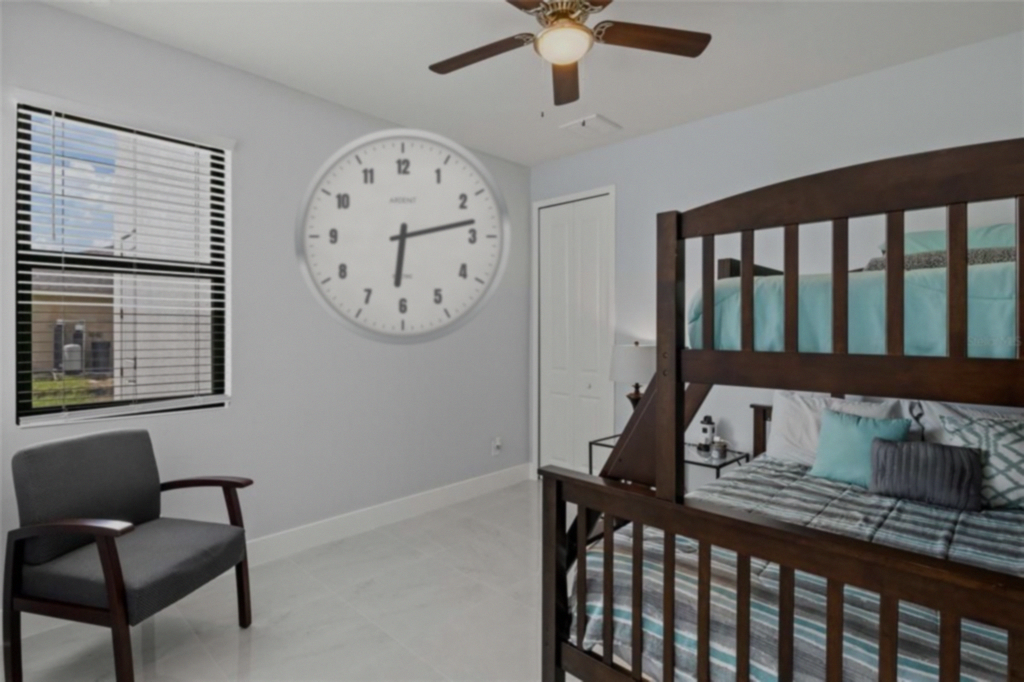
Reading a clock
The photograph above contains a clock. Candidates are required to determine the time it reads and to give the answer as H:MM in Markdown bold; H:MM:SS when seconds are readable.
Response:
**6:13**
